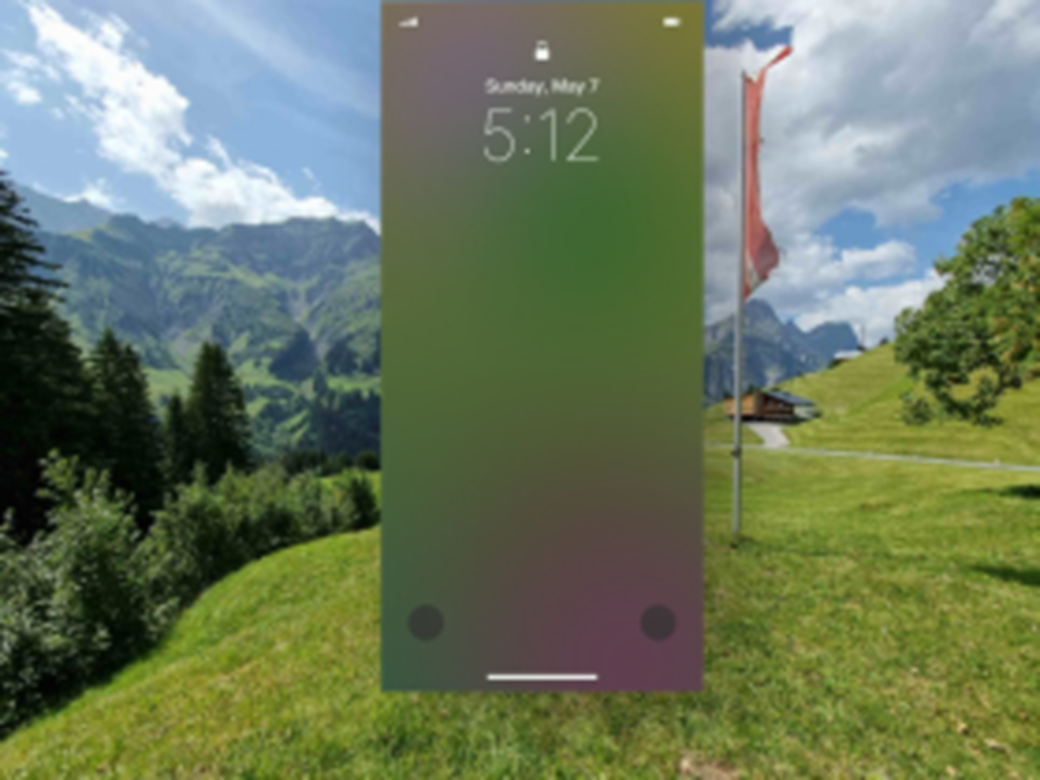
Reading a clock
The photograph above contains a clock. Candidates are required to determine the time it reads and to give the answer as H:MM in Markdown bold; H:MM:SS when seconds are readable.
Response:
**5:12**
